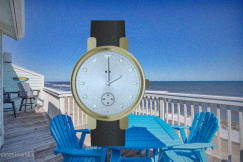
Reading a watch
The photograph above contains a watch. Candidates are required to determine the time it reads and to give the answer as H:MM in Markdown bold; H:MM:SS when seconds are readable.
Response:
**2:00**
